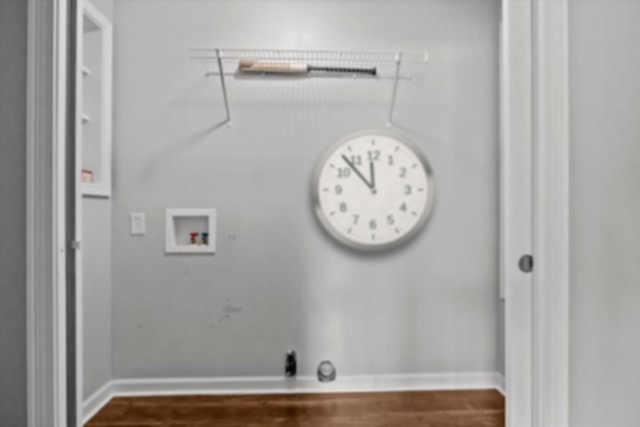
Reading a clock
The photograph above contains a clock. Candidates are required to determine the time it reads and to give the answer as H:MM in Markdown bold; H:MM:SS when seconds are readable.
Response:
**11:53**
